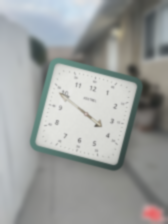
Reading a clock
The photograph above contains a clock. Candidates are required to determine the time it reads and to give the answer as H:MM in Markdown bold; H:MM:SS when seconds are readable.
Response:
**3:49**
